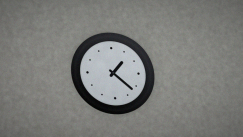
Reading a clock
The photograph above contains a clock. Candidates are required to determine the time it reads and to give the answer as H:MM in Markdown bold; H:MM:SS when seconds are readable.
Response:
**1:22**
